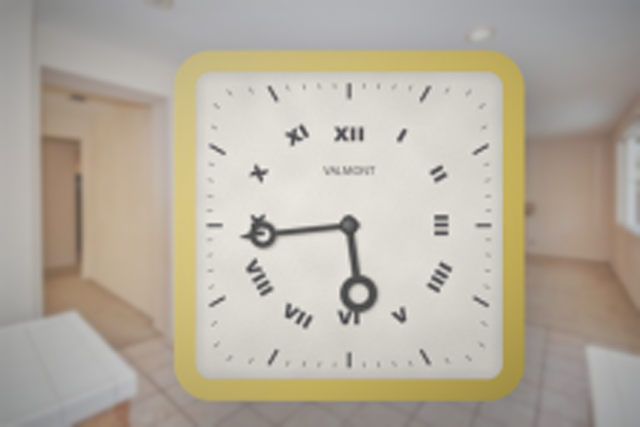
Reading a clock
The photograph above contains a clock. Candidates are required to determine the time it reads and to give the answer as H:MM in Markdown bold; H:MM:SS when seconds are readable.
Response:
**5:44**
